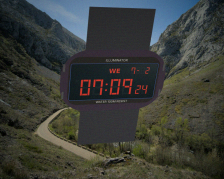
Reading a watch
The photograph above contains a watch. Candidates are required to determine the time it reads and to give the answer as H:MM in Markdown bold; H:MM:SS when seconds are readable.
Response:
**7:09:24**
